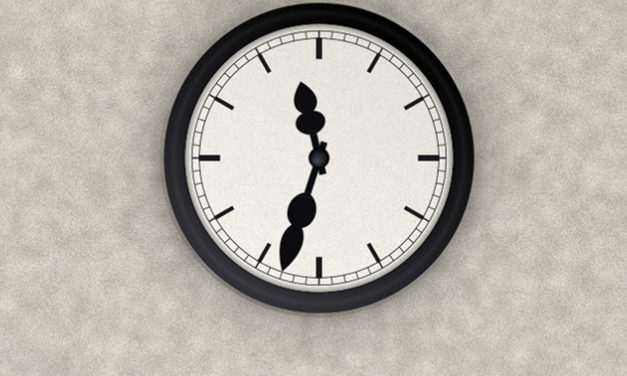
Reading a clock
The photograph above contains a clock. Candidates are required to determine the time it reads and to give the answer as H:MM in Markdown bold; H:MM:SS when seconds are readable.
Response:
**11:33**
